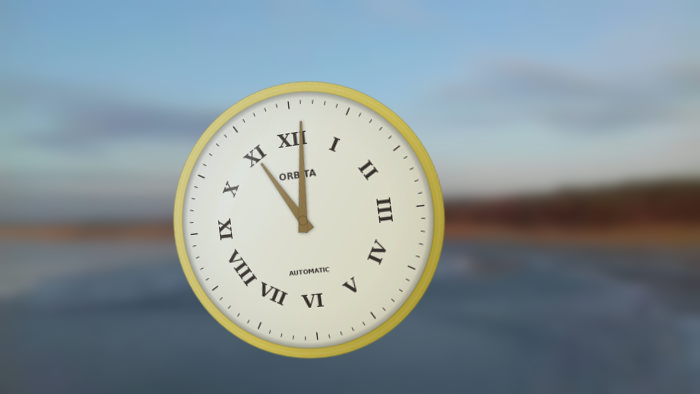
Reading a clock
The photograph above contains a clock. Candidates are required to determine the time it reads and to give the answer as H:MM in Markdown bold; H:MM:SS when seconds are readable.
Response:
**11:01**
